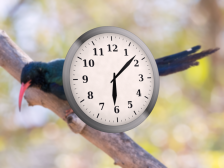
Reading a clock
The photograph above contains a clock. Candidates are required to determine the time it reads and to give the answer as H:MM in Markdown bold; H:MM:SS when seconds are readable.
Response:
**6:08**
